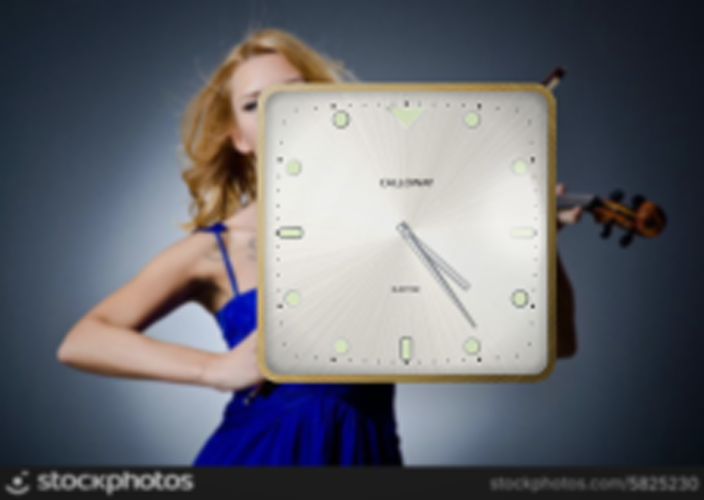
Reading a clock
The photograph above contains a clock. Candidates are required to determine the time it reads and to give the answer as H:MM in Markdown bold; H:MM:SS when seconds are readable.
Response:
**4:24**
